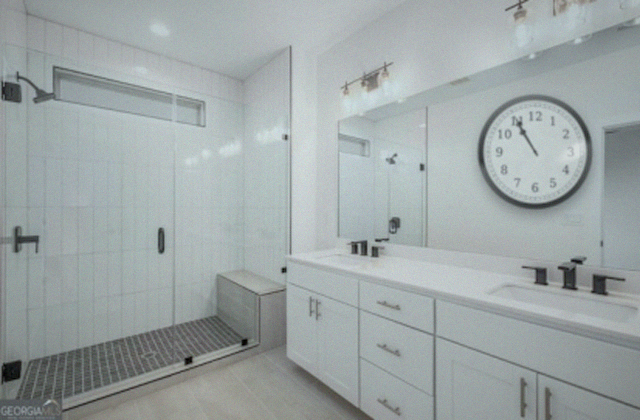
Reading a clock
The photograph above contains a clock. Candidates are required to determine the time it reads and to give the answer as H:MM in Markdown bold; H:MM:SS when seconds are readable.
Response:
**10:55**
